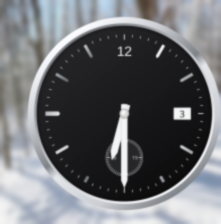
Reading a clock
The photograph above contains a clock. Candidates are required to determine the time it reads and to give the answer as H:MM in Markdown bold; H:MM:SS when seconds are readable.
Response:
**6:30**
